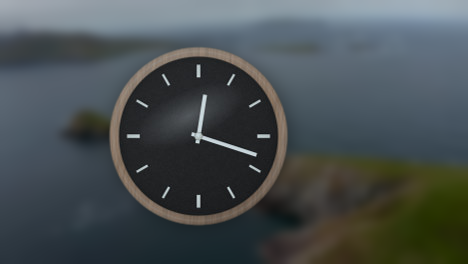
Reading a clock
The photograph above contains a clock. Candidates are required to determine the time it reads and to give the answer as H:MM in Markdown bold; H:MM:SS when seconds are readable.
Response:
**12:18**
